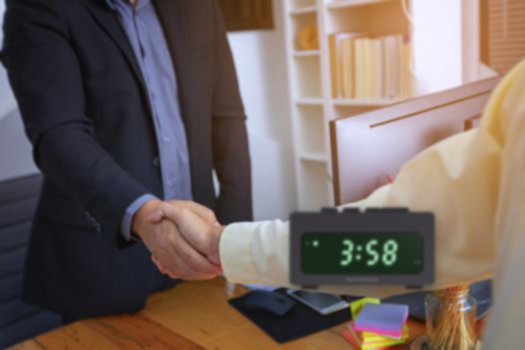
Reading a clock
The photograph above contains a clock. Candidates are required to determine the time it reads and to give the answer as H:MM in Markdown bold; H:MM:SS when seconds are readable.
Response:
**3:58**
